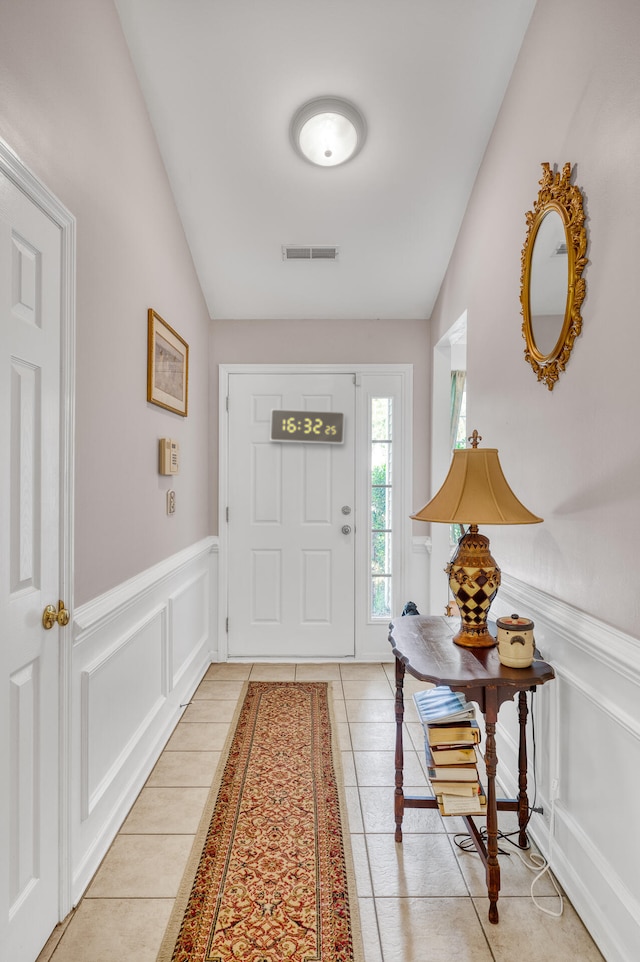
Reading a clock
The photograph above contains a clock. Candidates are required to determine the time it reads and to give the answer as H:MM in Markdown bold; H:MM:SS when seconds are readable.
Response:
**16:32**
